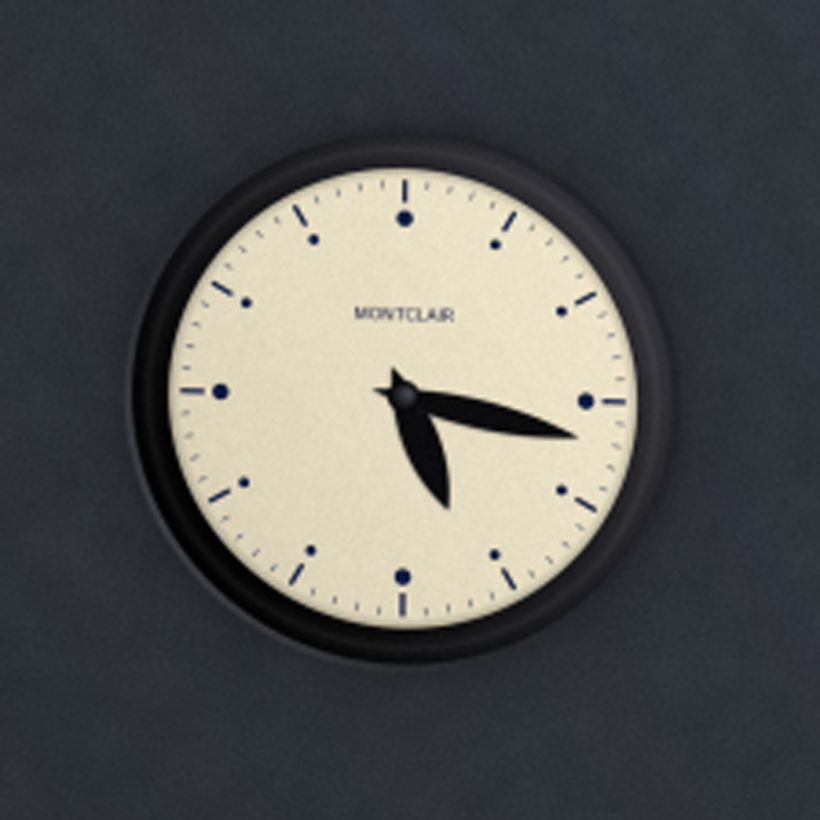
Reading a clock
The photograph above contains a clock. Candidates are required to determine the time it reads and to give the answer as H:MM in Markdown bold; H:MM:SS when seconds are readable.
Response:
**5:17**
